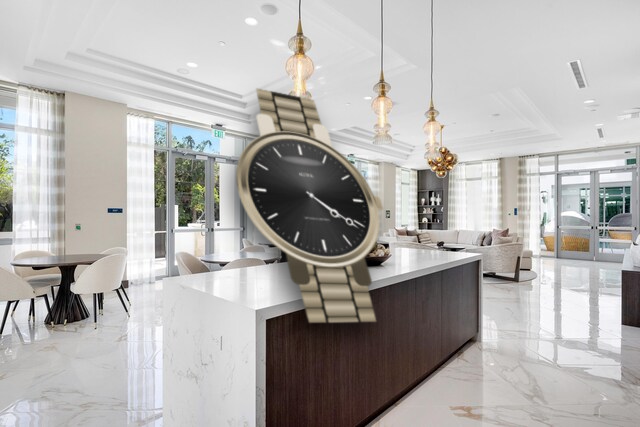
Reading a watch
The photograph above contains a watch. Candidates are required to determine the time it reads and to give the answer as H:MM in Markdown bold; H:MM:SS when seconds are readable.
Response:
**4:21**
